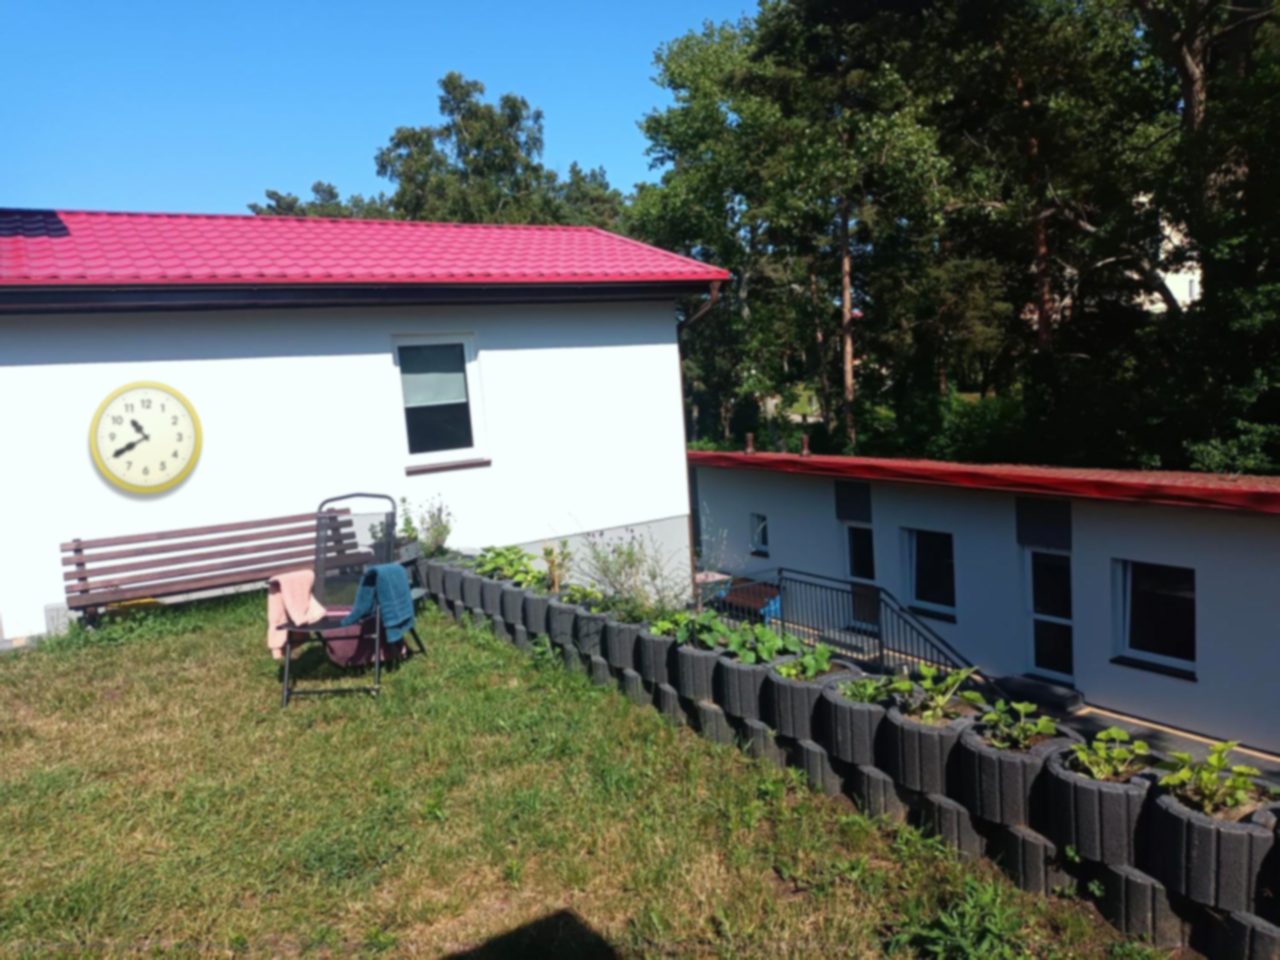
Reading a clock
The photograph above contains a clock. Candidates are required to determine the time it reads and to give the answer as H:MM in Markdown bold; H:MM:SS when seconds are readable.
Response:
**10:40**
